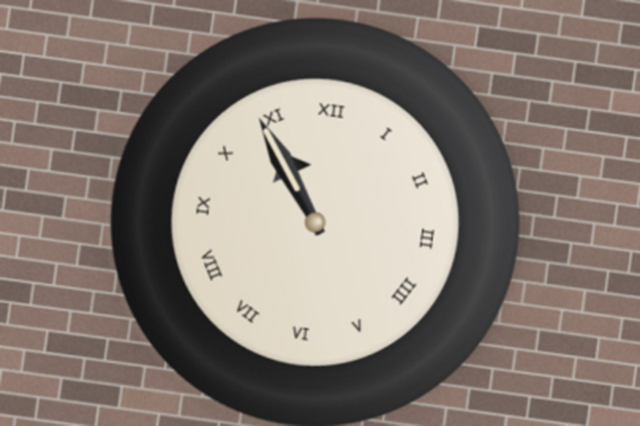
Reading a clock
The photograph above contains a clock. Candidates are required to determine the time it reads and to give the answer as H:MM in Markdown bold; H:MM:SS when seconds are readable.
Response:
**10:54**
